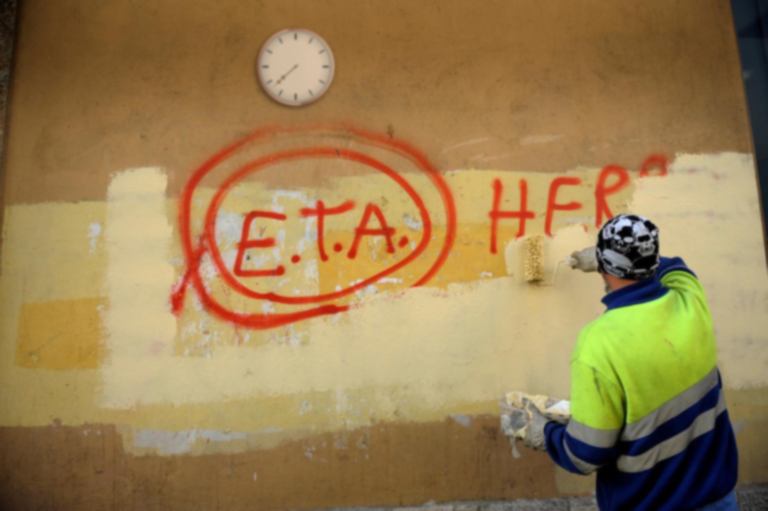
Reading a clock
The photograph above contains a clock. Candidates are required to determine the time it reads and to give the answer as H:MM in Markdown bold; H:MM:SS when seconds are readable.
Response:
**7:38**
